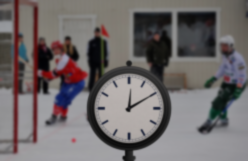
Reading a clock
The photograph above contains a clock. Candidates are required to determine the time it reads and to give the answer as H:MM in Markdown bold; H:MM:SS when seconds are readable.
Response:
**12:10**
